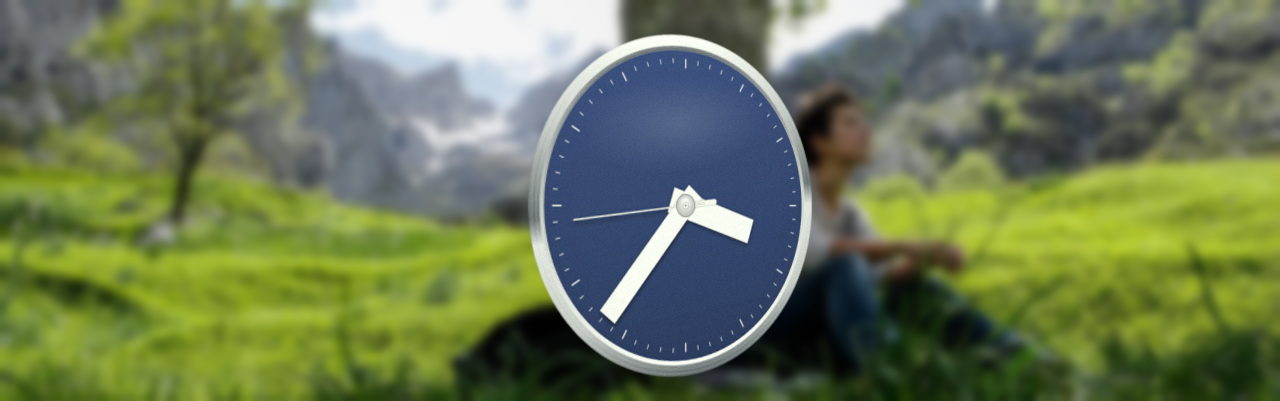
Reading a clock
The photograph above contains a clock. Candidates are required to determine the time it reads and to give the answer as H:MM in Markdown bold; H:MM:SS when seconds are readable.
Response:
**3:36:44**
